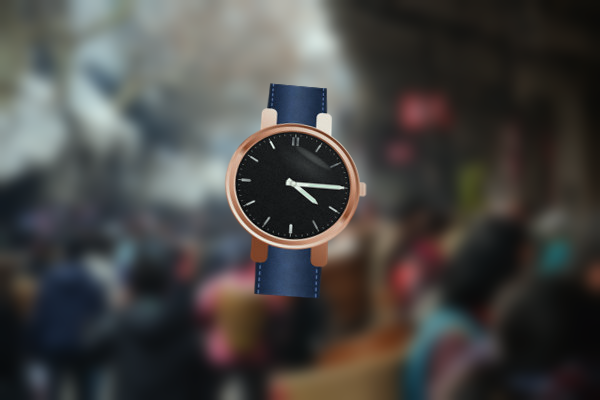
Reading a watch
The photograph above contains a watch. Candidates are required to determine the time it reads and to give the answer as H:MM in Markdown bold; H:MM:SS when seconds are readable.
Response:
**4:15**
